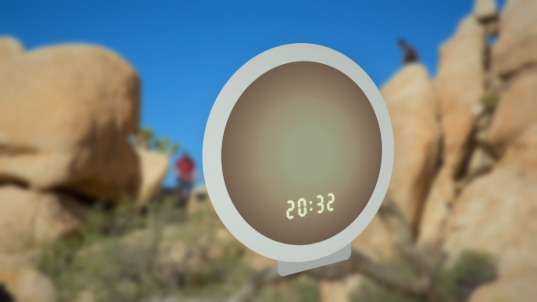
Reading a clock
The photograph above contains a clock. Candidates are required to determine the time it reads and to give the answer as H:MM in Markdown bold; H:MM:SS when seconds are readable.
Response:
**20:32**
